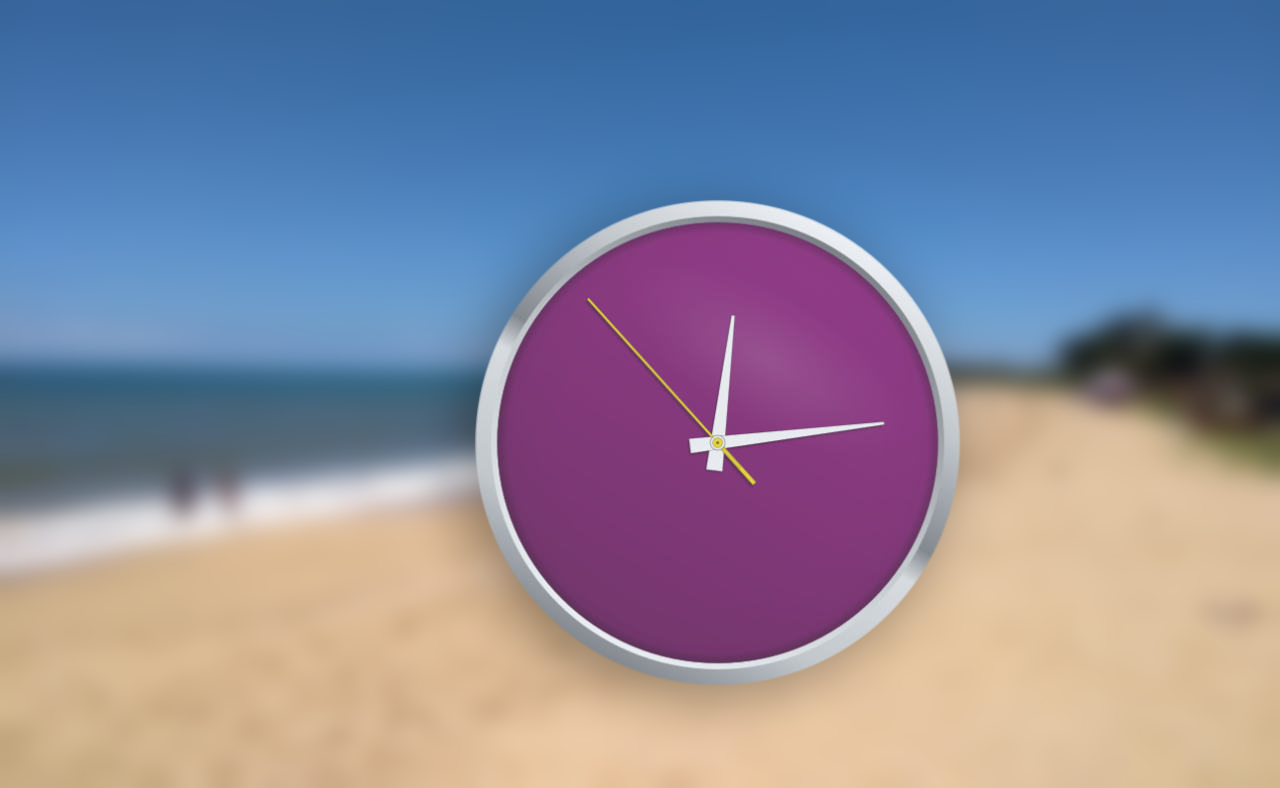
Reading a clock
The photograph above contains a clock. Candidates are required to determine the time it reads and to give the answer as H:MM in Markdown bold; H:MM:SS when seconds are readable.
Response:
**12:13:53**
